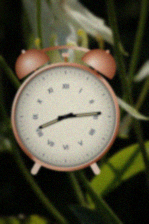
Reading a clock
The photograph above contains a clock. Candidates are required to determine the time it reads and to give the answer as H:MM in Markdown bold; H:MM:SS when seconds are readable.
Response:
**8:14**
